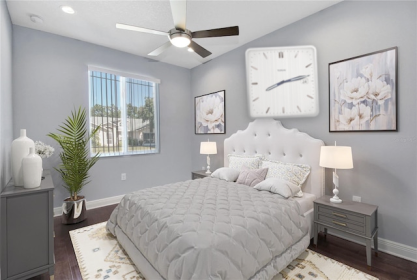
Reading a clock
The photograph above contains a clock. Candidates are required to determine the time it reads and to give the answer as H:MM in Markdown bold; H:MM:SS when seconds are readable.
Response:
**8:13**
